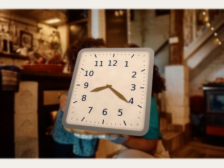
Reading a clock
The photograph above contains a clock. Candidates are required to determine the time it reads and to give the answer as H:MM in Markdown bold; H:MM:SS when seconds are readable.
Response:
**8:21**
